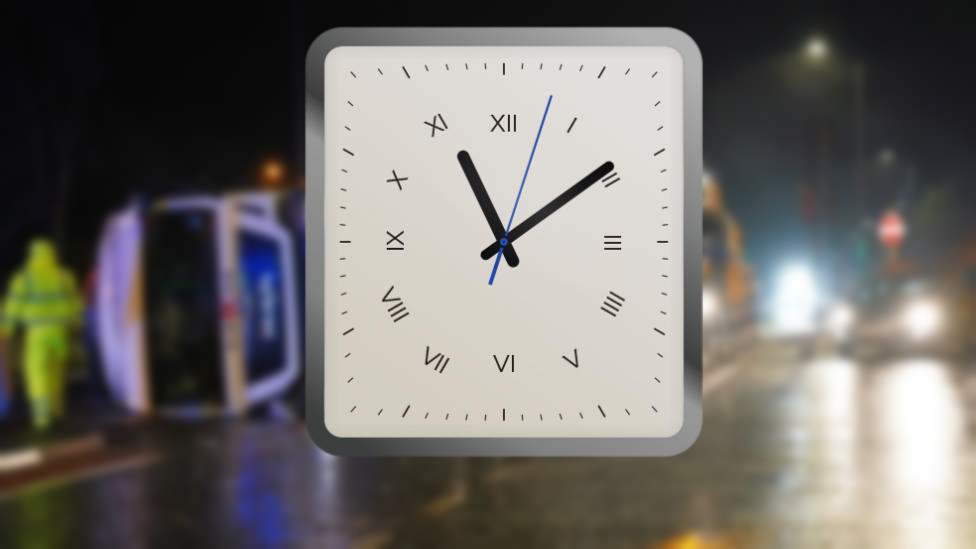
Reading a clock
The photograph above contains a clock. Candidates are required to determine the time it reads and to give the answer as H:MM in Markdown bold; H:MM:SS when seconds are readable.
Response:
**11:09:03**
